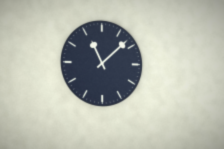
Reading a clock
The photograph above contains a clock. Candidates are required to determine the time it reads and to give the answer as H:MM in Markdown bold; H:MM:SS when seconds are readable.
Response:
**11:08**
